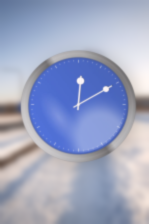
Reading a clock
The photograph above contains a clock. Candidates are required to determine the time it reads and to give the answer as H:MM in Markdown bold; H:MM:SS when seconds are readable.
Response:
**12:10**
